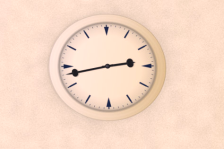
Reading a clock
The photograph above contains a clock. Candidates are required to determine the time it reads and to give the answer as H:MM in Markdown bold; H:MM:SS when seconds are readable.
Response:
**2:43**
